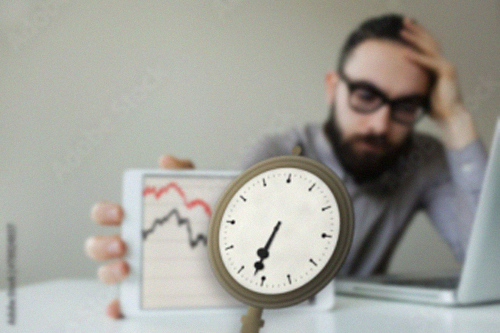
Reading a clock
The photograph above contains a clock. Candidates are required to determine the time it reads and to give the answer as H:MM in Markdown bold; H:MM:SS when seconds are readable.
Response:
**6:32**
